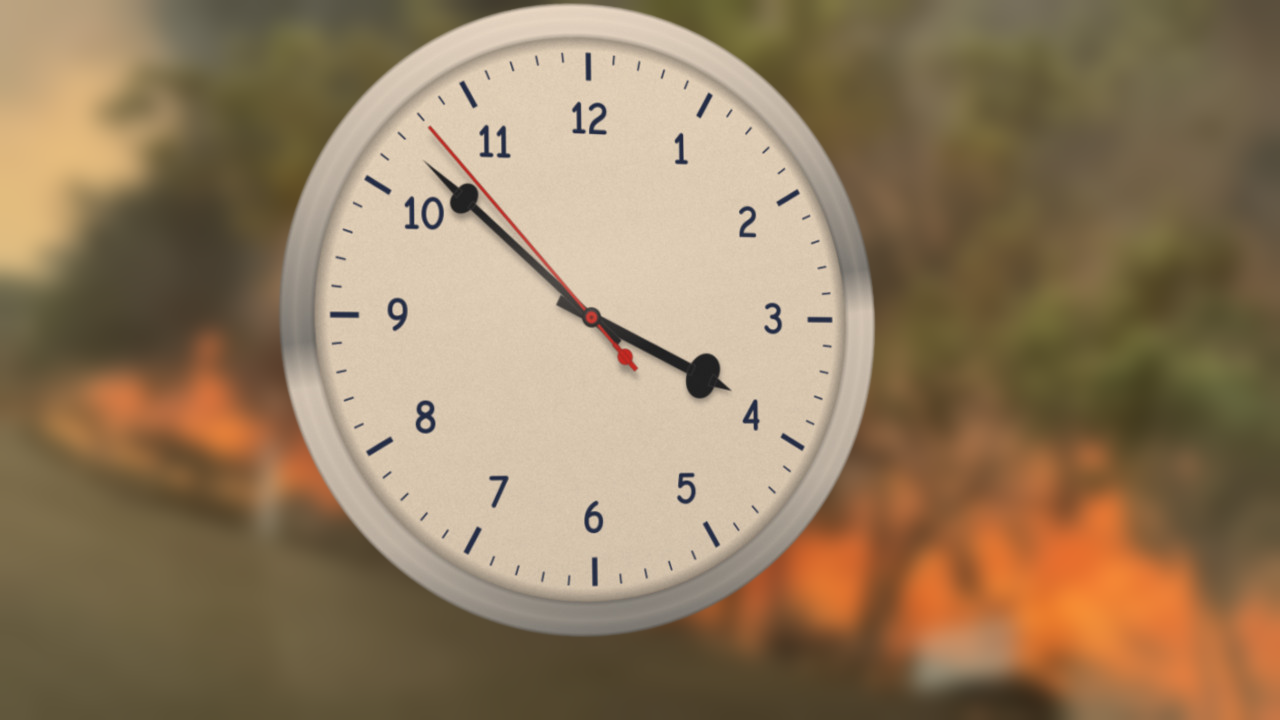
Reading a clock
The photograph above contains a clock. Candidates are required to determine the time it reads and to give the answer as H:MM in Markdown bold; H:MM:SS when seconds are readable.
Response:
**3:51:53**
